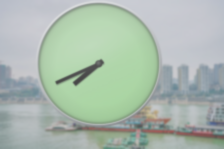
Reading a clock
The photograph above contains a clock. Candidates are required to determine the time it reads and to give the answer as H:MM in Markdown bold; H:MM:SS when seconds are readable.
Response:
**7:41**
